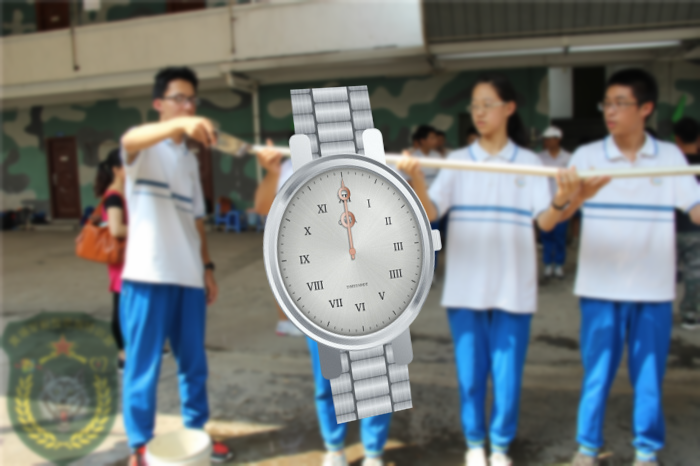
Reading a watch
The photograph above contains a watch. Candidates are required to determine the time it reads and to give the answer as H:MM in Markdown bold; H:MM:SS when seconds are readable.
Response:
**12:00**
